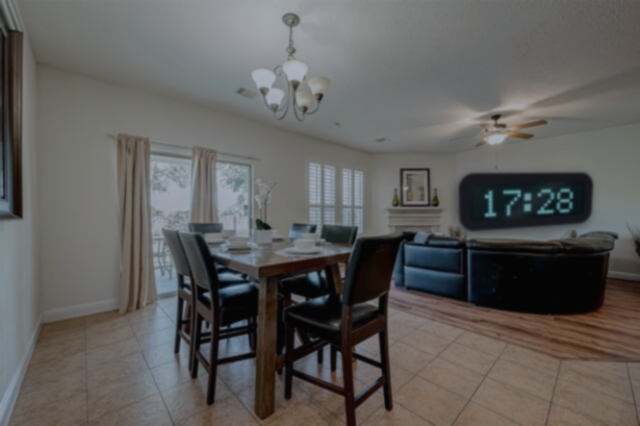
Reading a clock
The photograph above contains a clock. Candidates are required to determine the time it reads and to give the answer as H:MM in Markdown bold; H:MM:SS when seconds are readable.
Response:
**17:28**
